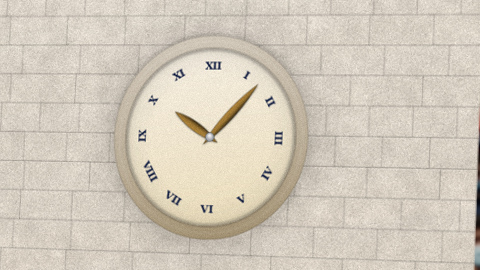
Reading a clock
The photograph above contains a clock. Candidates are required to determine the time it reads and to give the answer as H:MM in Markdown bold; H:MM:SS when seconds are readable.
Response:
**10:07**
